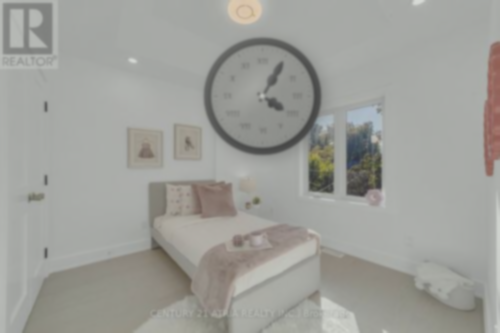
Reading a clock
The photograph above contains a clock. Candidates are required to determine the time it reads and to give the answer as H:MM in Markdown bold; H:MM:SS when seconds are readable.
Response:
**4:05**
